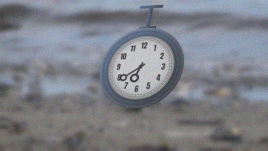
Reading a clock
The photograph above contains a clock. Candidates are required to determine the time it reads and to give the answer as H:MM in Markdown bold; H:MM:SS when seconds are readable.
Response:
**6:39**
